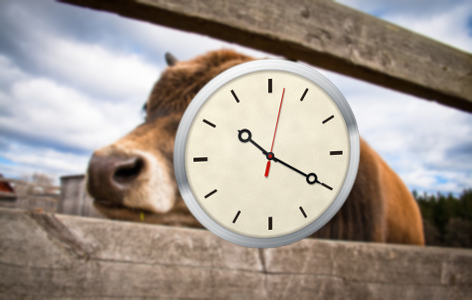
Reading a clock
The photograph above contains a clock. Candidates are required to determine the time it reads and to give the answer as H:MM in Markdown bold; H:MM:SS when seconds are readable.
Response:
**10:20:02**
